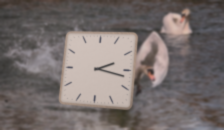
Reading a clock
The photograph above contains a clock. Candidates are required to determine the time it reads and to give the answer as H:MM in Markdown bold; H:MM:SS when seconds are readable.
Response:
**2:17**
